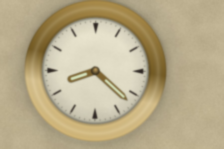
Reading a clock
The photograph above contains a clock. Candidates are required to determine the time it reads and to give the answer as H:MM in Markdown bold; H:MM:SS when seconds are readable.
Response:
**8:22**
